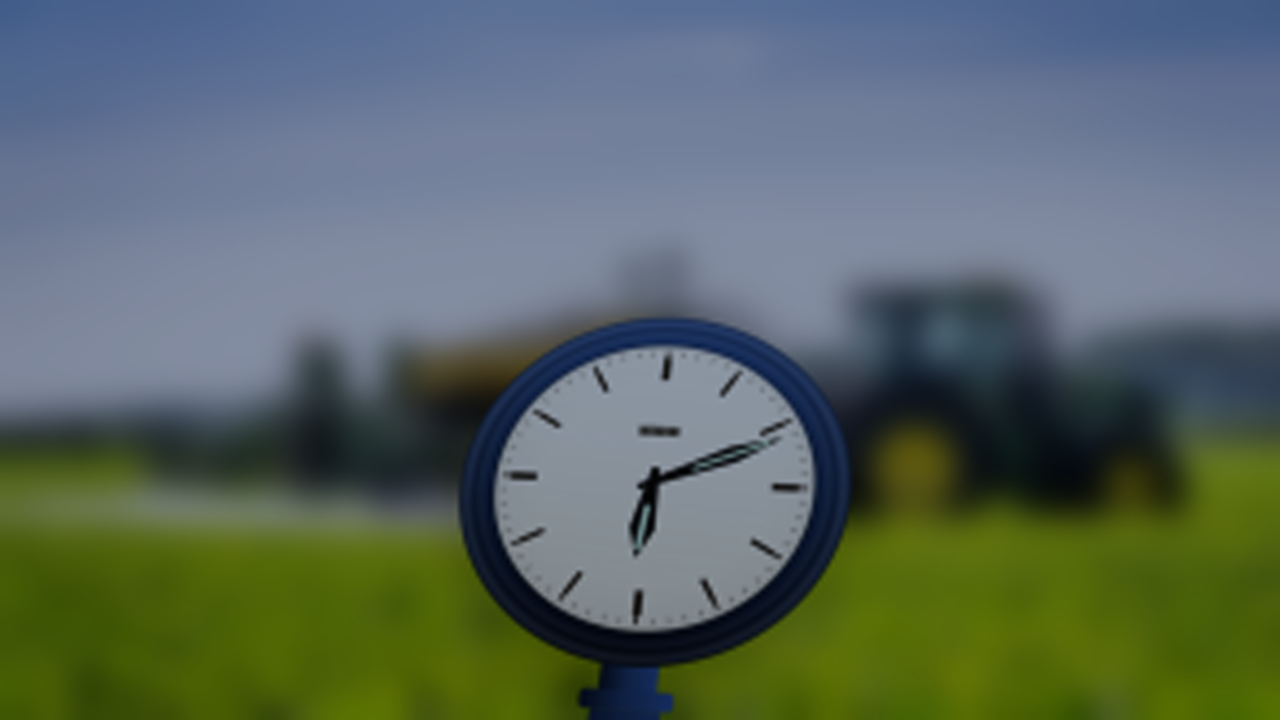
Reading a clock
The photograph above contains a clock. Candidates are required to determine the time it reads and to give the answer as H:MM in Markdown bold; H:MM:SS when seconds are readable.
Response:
**6:11**
